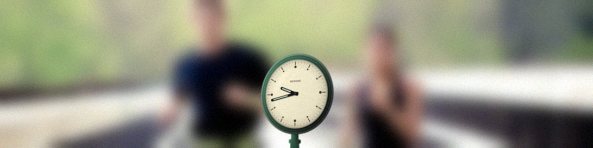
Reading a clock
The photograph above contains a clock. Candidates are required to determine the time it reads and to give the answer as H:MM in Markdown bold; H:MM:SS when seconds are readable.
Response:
**9:43**
